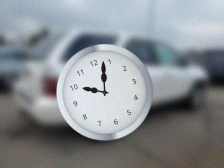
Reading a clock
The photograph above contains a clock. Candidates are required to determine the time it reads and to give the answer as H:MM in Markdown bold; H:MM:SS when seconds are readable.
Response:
**10:03**
